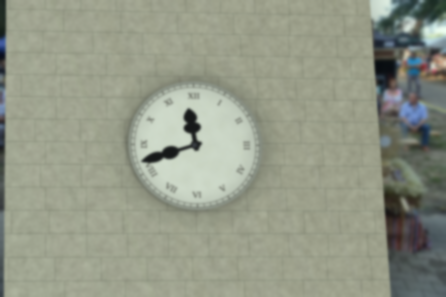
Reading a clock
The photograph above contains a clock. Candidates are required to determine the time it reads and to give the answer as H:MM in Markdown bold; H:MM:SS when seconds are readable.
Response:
**11:42**
